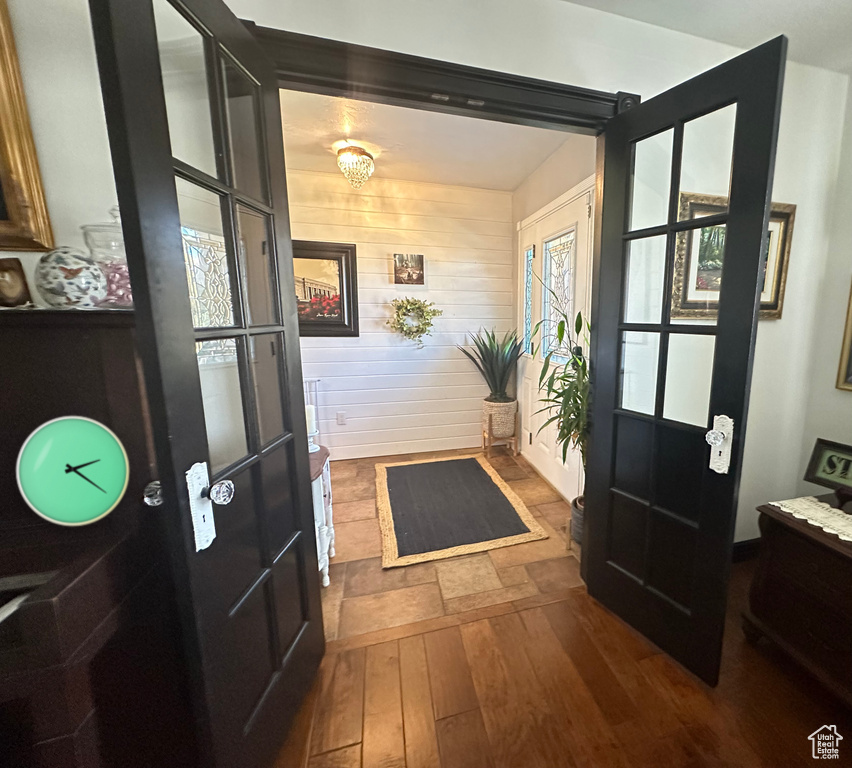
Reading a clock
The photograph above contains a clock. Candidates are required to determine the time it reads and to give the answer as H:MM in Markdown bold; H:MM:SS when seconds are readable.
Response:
**2:21**
